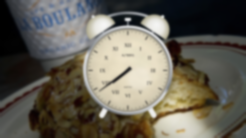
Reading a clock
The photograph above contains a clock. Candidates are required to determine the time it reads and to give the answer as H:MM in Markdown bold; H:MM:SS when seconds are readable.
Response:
**7:39**
